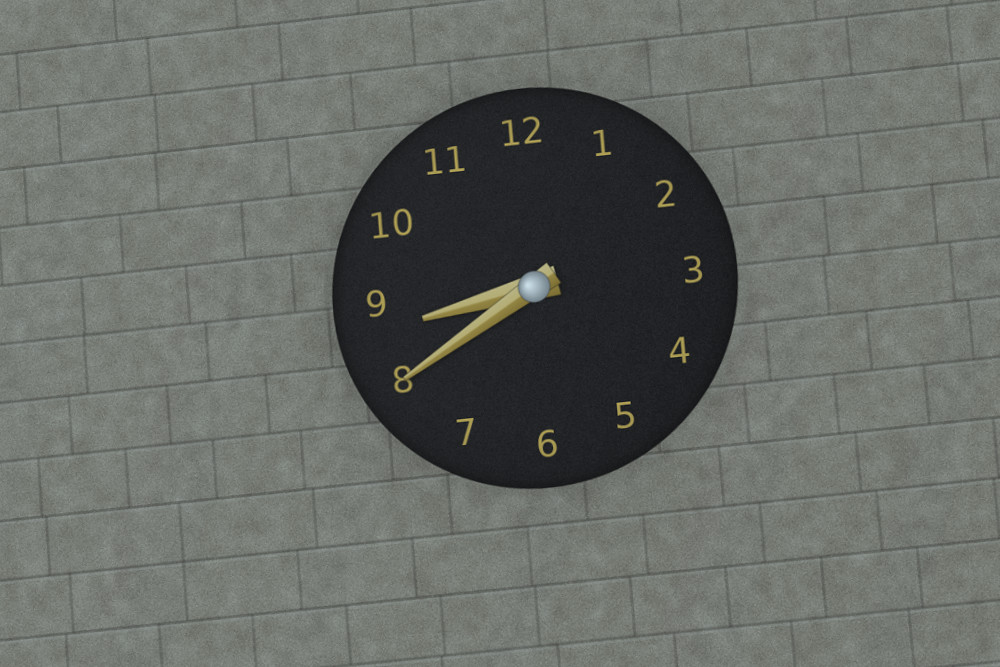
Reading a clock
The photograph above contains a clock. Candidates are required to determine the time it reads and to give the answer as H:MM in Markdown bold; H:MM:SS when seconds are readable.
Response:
**8:40**
